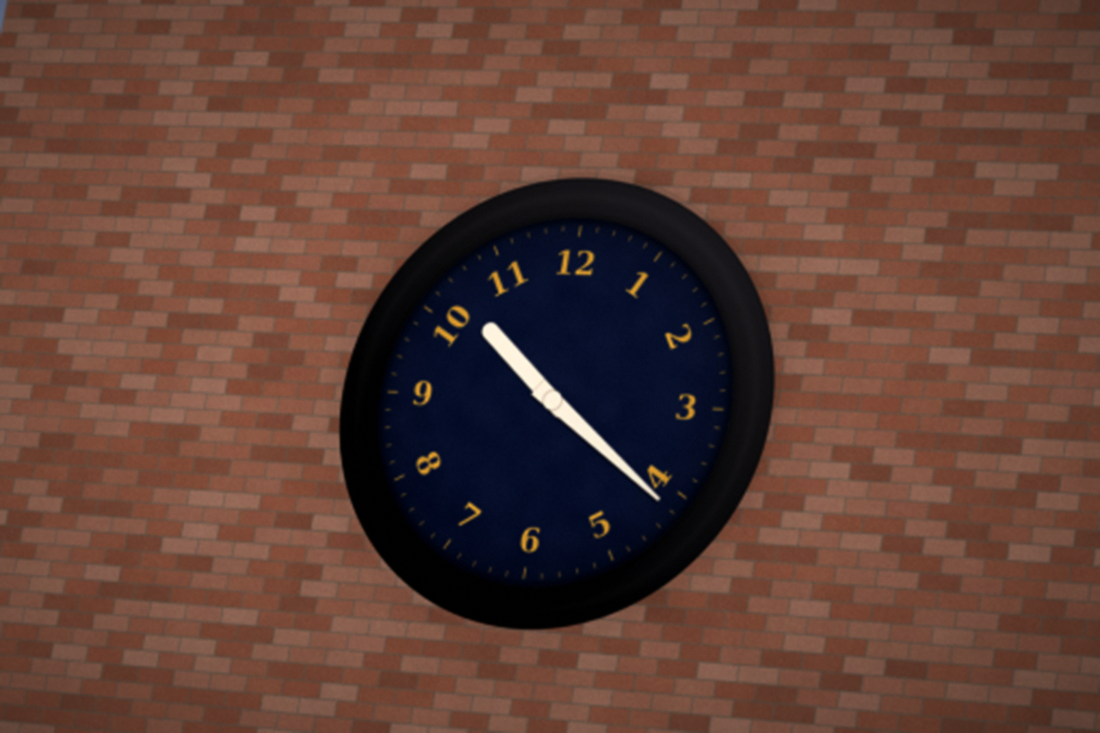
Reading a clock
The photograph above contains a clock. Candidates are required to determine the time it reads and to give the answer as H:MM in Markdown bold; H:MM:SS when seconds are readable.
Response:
**10:21**
